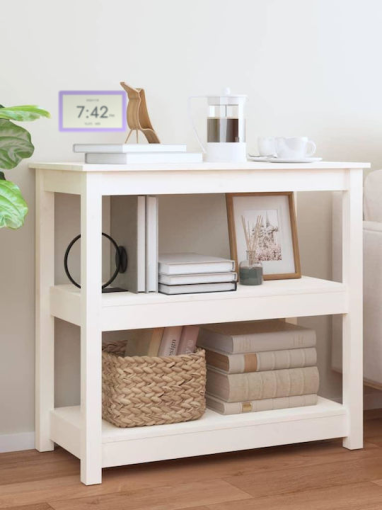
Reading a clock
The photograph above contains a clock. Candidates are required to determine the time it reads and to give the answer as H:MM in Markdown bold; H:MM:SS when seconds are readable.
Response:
**7:42**
